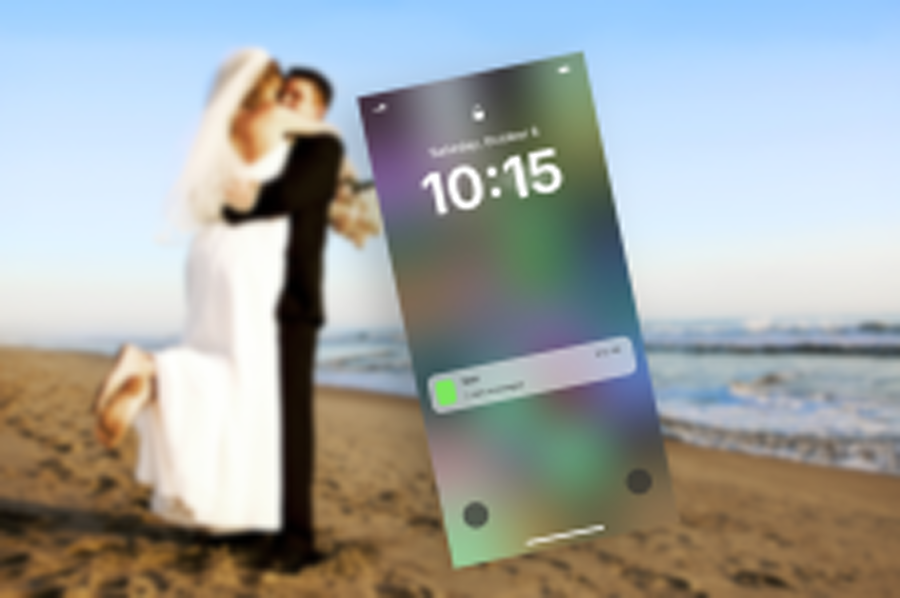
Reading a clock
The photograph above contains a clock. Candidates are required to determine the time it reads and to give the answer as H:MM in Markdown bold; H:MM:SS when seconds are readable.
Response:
**10:15**
